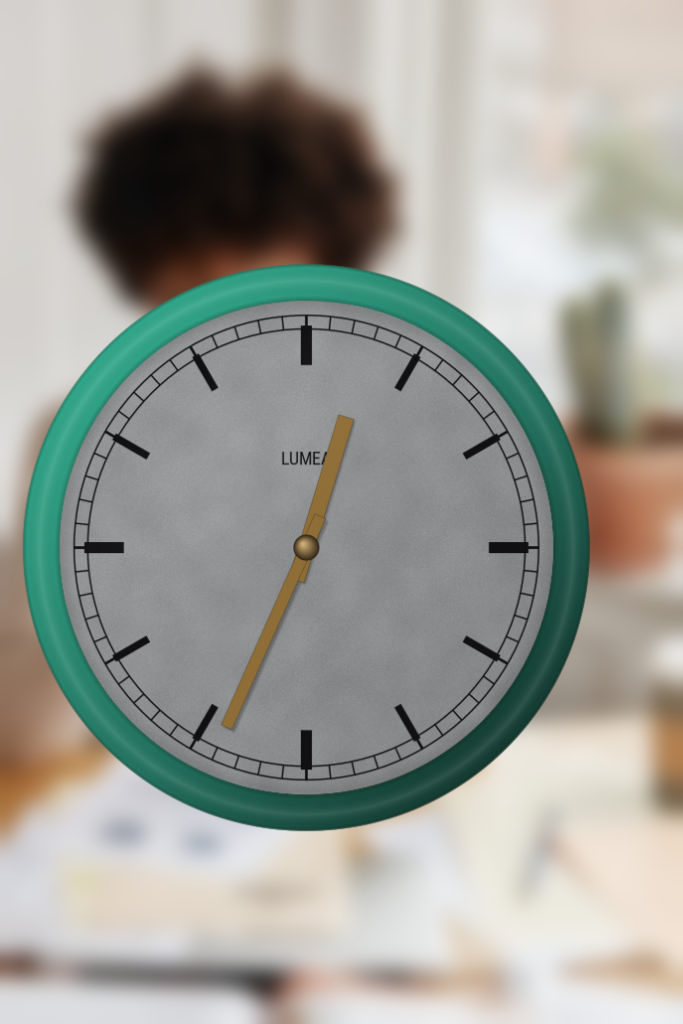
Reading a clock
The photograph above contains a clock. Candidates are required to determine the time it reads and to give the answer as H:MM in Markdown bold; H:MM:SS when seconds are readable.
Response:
**12:34**
